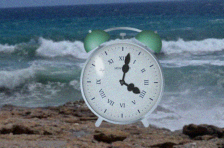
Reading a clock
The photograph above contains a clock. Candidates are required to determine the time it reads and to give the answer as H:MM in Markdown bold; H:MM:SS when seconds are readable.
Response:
**4:02**
